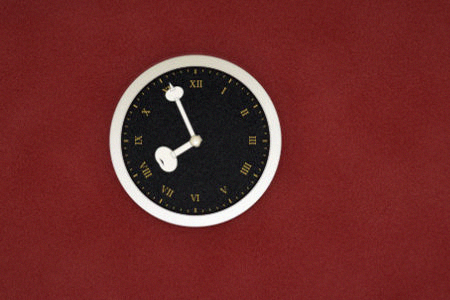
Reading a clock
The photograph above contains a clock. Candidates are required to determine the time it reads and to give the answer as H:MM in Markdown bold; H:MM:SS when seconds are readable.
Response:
**7:56**
